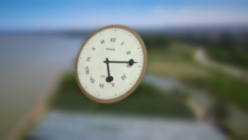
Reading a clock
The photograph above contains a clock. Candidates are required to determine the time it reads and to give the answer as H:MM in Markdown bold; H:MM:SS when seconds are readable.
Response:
**5:14**
